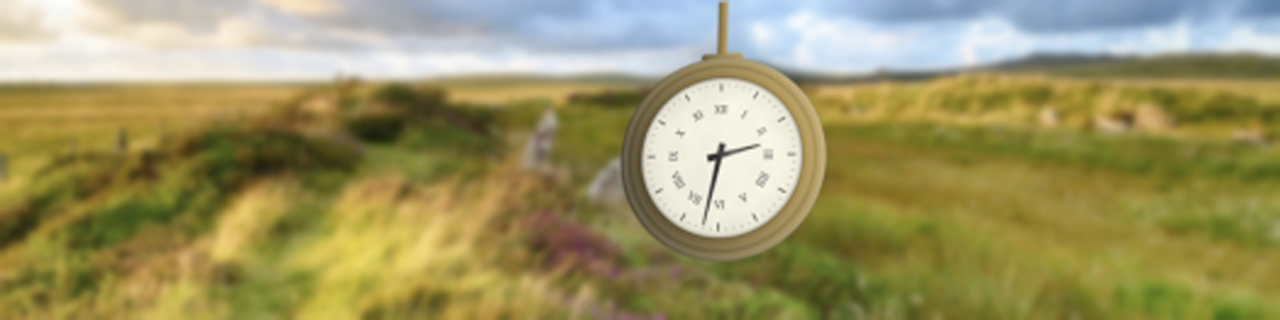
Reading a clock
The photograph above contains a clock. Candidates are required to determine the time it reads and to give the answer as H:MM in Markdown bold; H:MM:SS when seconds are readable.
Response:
**2:32**
